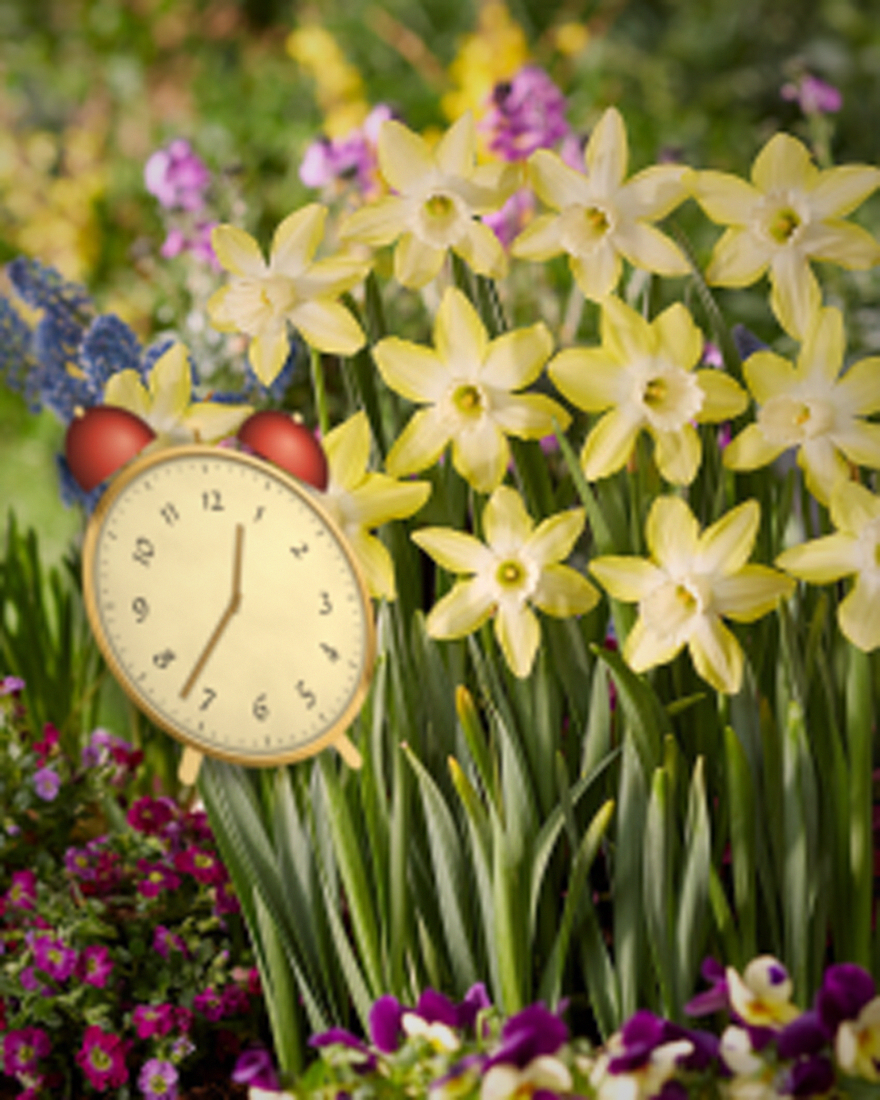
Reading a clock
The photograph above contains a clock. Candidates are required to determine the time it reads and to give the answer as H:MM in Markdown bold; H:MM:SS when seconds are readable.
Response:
**12:37**
